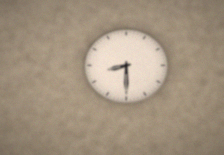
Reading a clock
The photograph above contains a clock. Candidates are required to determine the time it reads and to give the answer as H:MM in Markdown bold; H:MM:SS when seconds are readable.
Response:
**8:30**
